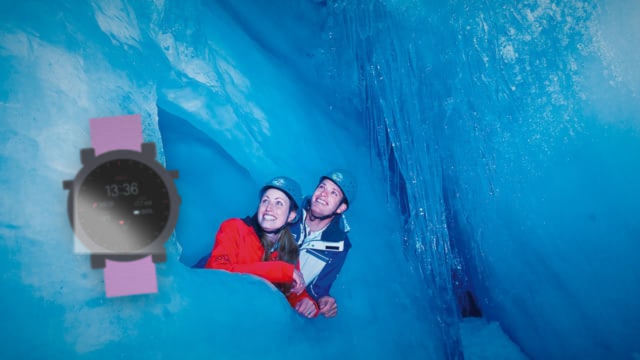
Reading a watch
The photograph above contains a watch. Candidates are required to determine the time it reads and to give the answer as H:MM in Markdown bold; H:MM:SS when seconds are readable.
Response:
**13:36**
